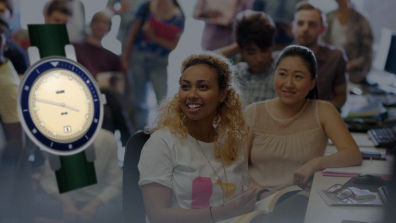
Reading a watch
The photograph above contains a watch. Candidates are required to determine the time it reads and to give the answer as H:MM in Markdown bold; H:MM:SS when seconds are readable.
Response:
**3:48**
